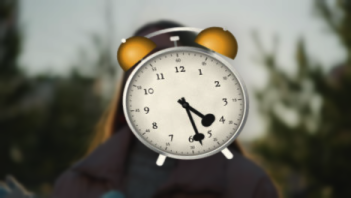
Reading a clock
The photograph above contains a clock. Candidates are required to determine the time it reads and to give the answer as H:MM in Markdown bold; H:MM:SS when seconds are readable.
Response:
**4:28**
